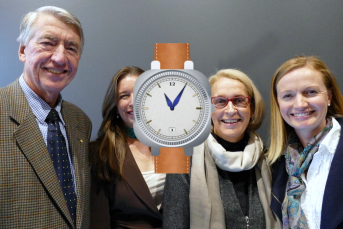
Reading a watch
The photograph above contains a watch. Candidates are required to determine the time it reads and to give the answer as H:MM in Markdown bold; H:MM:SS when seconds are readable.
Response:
**11:05**
